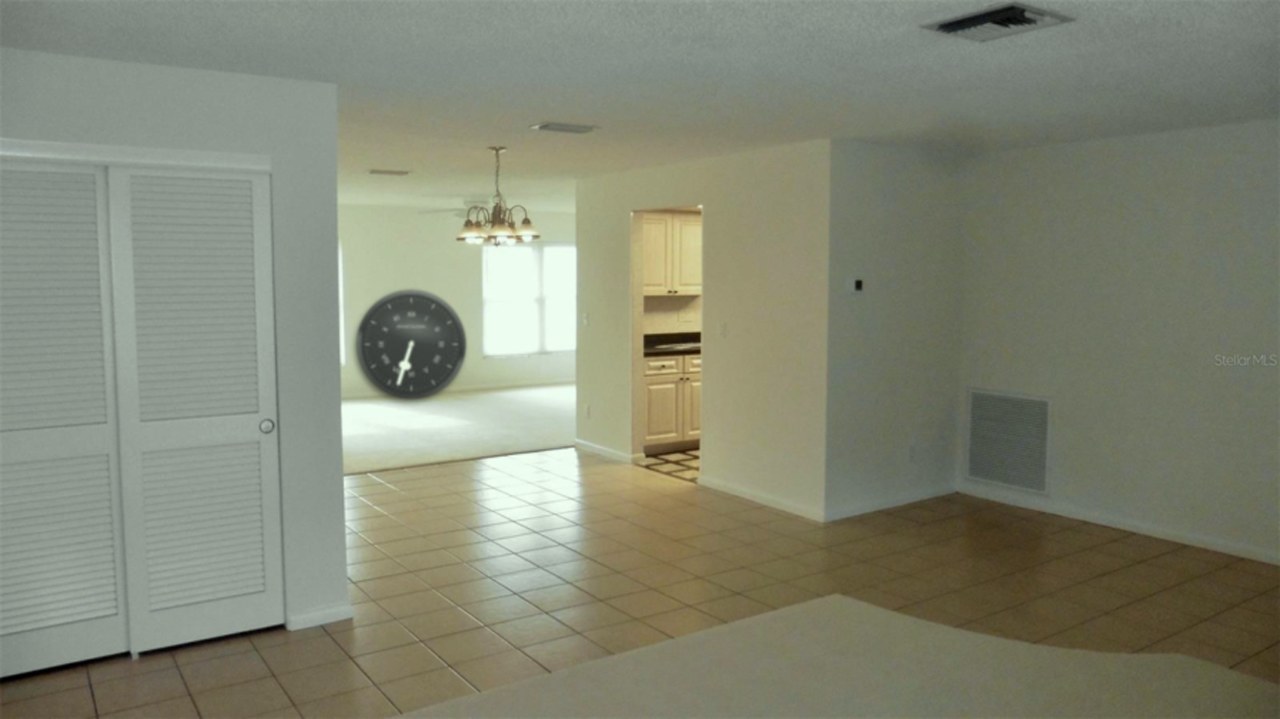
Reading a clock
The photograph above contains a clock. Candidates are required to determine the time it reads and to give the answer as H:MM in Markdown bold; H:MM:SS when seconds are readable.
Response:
**6:33**
